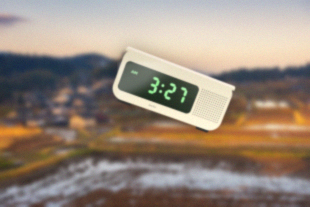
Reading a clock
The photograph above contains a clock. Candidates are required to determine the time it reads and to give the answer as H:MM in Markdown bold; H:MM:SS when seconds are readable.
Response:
**3:27**
